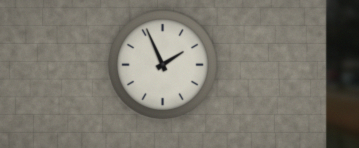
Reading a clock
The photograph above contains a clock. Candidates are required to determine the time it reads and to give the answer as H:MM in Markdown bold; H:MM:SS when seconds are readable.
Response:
**1:56**
